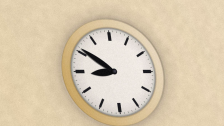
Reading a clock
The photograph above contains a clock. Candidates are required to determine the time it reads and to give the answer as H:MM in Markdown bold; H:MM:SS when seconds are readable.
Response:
**8:51**
